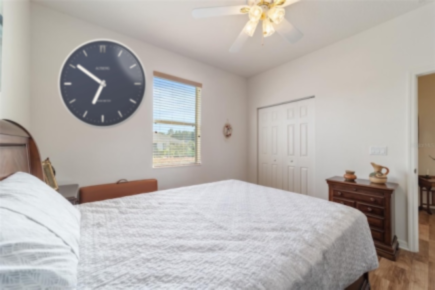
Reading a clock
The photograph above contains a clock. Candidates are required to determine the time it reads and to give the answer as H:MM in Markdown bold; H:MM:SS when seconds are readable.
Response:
**6:51**
